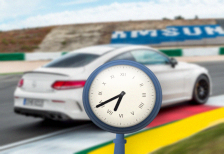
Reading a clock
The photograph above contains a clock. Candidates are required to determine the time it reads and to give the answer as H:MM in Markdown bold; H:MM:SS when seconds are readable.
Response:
**6:40**
